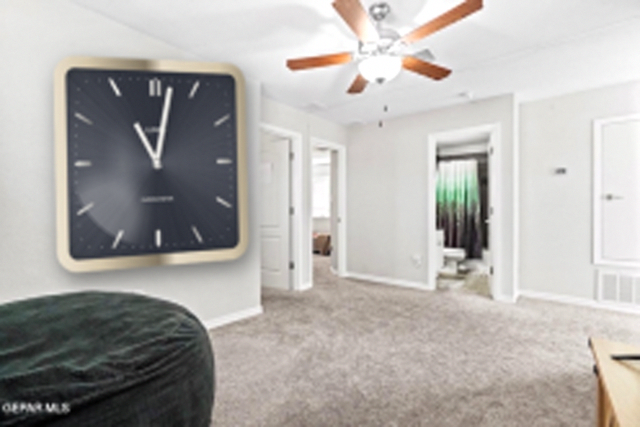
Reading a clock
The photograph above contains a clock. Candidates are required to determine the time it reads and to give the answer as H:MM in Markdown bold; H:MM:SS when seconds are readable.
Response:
**11:02**
